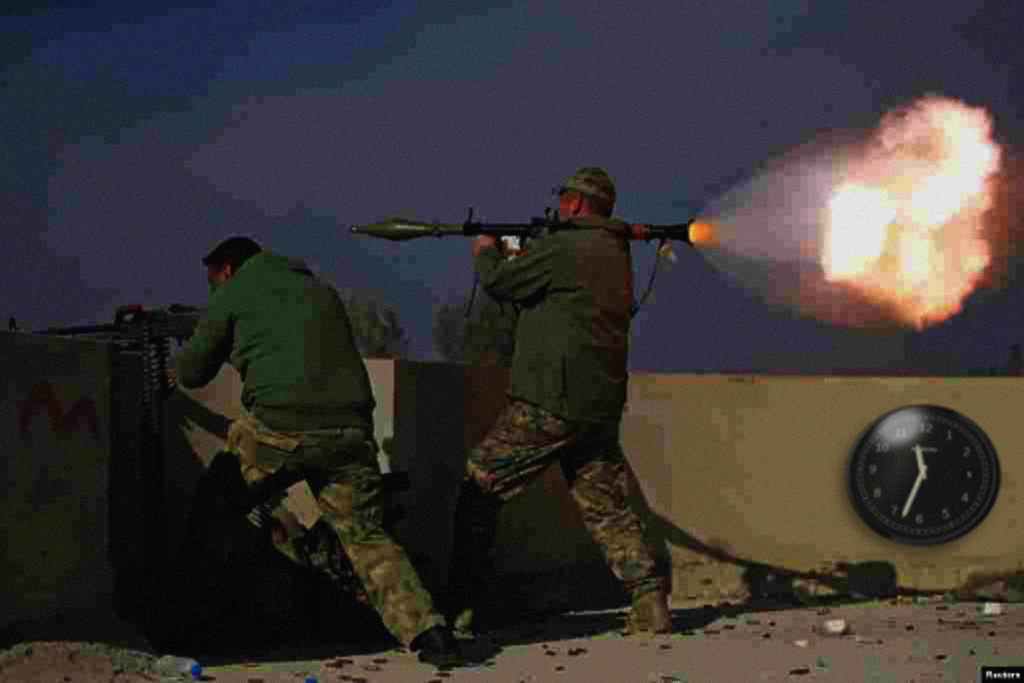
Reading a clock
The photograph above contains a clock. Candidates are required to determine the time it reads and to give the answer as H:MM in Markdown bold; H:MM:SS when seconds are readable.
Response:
**11:33**
